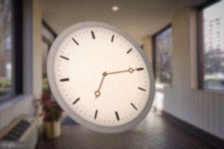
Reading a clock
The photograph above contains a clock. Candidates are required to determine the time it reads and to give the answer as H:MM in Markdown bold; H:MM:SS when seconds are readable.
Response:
**7:15**
